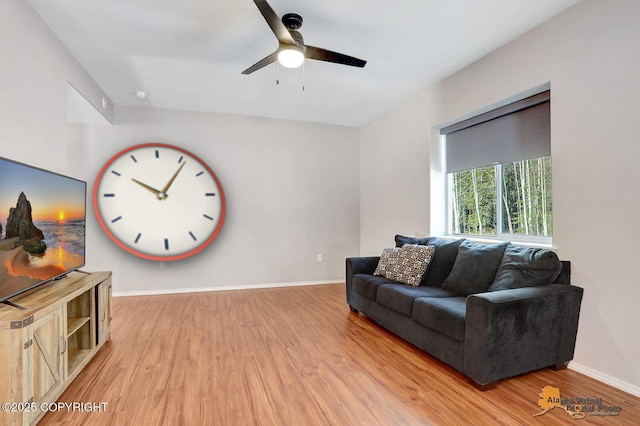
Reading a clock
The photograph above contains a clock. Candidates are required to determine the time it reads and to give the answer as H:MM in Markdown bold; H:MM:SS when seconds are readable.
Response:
**10:06**
